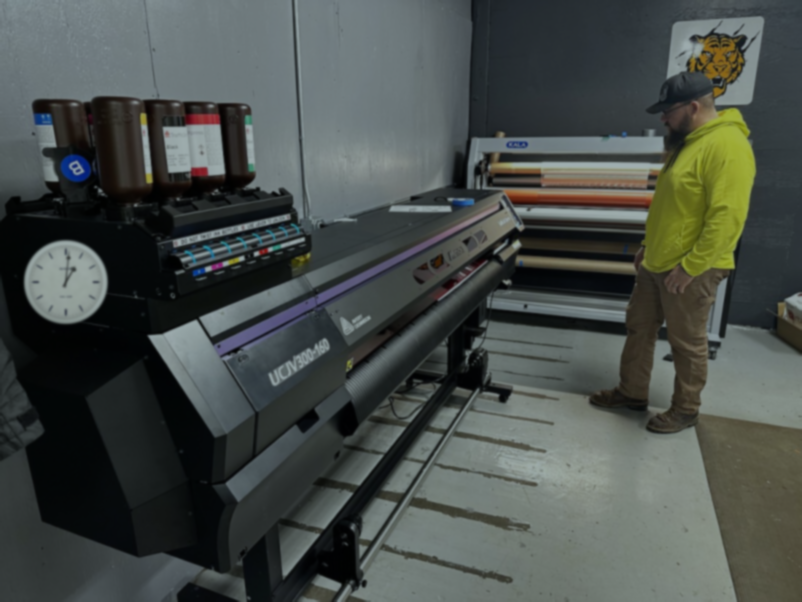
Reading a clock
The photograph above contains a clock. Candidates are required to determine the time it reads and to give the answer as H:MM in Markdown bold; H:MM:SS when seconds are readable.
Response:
**1:01**
